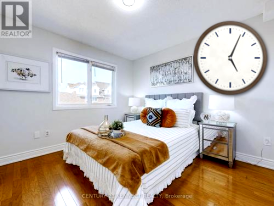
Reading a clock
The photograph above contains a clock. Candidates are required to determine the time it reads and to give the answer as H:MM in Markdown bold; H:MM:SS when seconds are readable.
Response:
**5:04**
